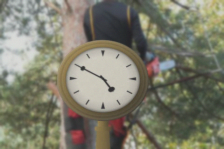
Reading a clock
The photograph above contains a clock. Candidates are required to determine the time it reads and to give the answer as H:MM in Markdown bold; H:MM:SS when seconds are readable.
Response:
**4:50**
